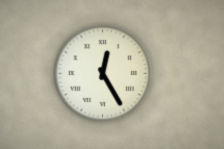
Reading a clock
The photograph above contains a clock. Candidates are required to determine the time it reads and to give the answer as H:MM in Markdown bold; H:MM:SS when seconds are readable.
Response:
**12:25**
